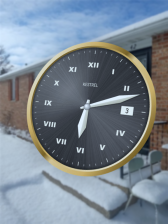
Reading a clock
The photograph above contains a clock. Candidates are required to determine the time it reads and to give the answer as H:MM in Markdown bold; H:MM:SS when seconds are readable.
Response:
**6:12**
